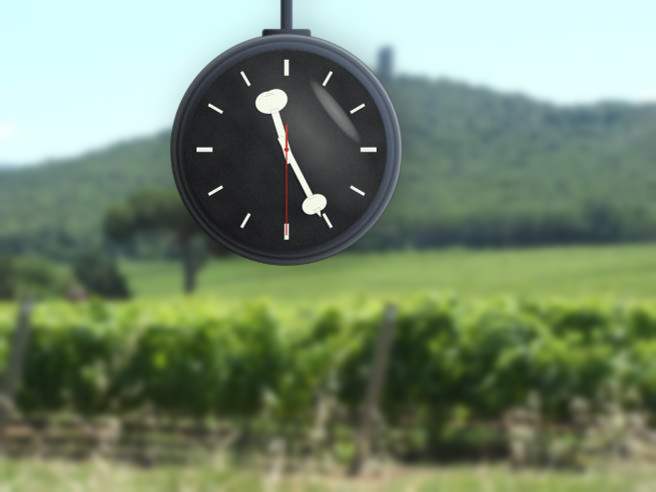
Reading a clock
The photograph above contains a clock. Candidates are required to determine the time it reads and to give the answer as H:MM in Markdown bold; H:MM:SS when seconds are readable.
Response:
**11:25:30**
